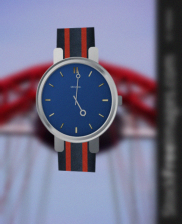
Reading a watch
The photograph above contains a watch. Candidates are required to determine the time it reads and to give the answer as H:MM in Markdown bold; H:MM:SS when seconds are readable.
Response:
**5:01**
